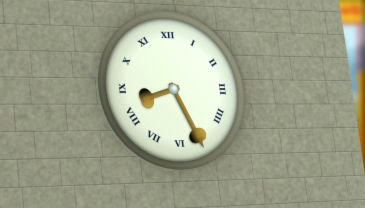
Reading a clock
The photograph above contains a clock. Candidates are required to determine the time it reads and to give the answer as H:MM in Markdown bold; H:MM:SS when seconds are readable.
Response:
**8:26**
